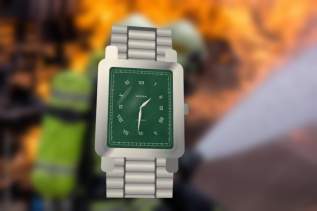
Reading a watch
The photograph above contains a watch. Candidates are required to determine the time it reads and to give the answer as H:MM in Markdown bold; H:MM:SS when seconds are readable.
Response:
**1:31**
